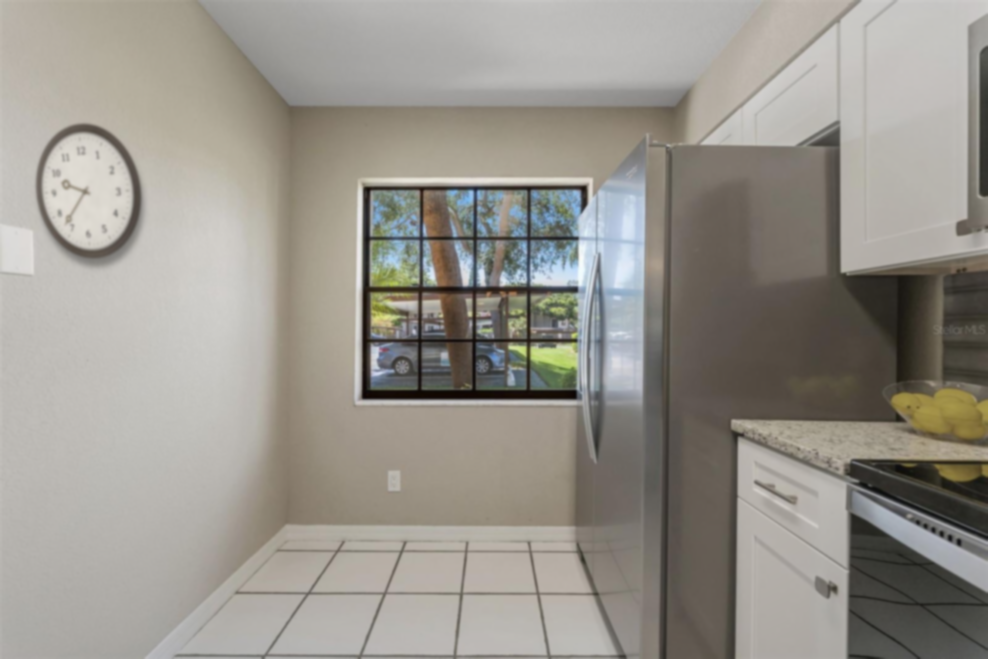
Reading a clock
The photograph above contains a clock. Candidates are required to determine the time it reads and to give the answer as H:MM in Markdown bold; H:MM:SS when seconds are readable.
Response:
**9:37**
